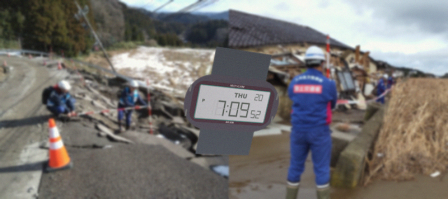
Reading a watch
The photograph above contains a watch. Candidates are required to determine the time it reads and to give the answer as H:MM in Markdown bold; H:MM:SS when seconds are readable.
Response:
**7:09:52**
